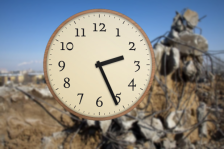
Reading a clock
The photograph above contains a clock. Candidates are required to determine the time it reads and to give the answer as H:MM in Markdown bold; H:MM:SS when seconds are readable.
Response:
**2:26**
